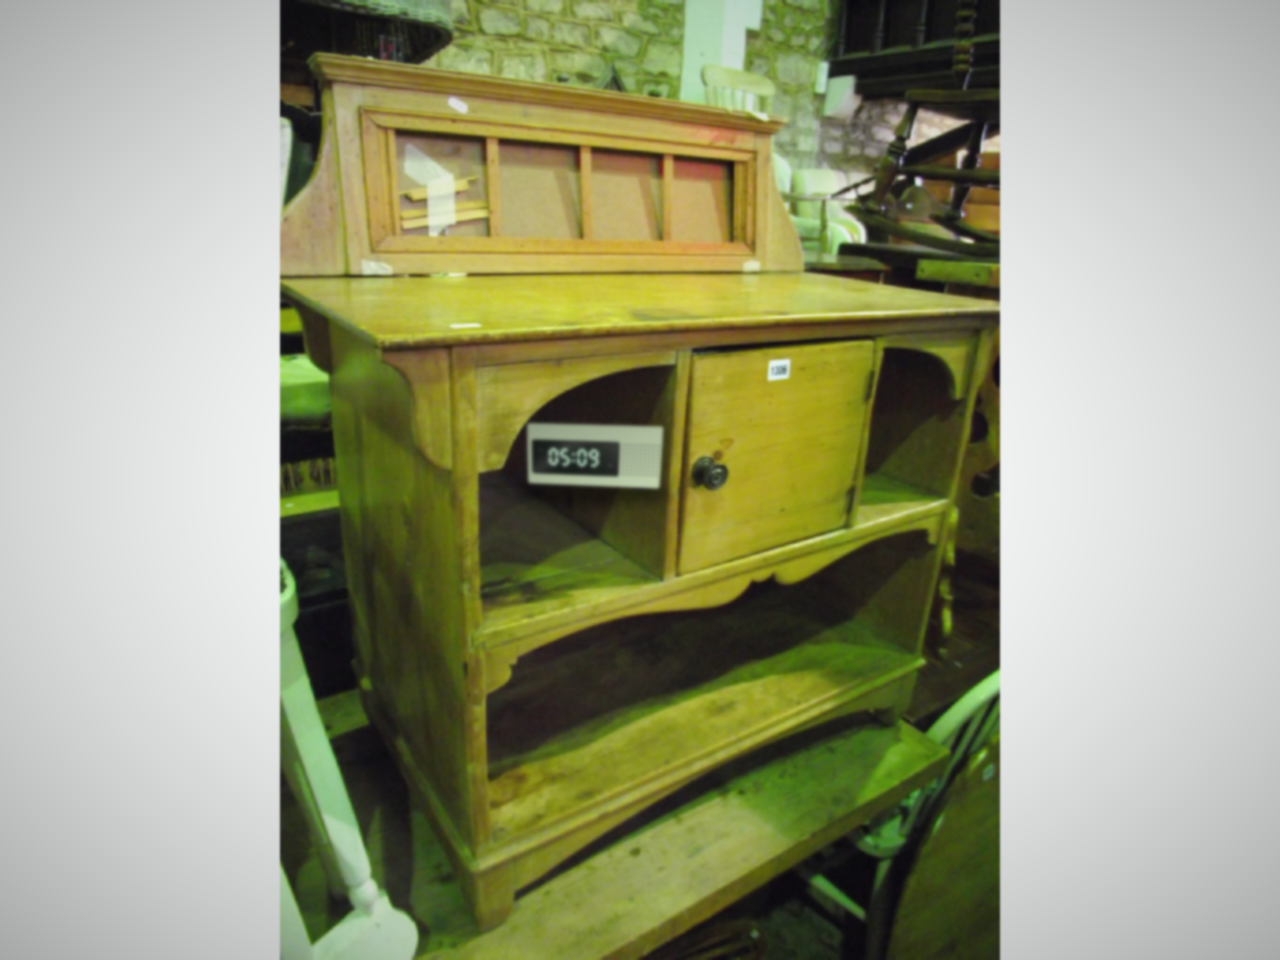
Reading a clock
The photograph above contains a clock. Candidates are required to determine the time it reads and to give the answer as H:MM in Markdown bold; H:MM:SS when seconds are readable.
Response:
**5:09**
